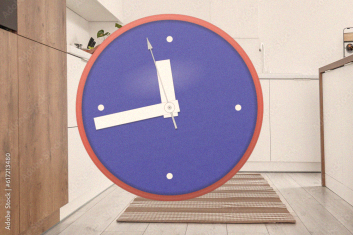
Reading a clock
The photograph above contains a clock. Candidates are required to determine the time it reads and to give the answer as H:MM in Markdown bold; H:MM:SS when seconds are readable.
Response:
**11:42:57**
